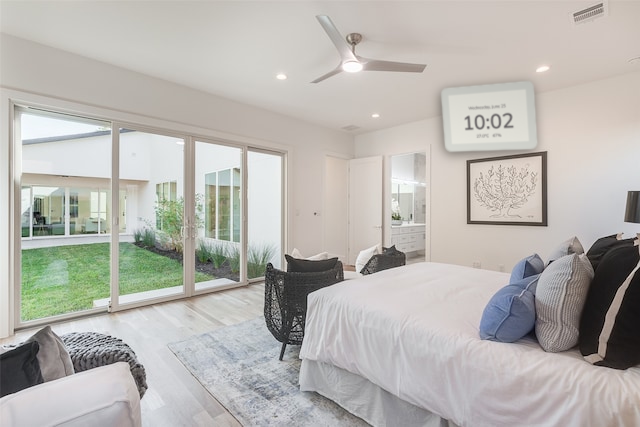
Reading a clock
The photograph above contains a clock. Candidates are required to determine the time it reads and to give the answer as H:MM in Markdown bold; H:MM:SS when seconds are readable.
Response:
**10:02**
